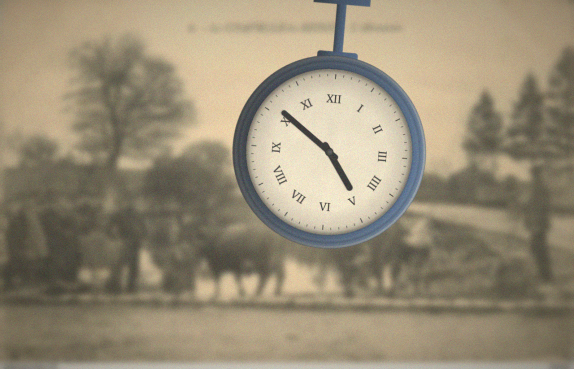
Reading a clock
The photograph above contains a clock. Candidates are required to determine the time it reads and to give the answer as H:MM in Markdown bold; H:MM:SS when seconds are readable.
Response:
**4:51**
